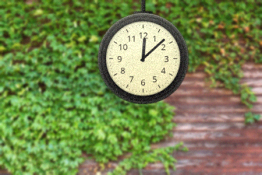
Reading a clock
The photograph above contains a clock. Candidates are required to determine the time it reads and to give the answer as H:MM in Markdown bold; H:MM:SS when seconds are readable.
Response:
**12:08**
